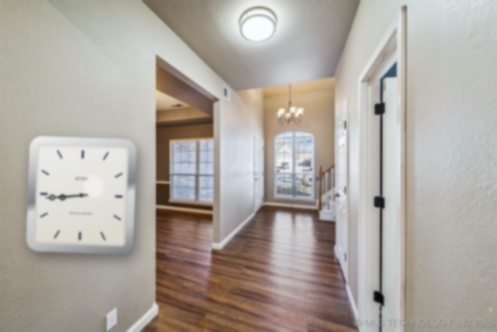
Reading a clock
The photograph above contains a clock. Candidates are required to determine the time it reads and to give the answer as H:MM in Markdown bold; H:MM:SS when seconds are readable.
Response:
**8:44**
